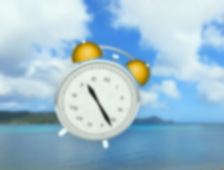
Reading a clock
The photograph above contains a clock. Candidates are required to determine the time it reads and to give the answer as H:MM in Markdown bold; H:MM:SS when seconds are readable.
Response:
**10:22**
